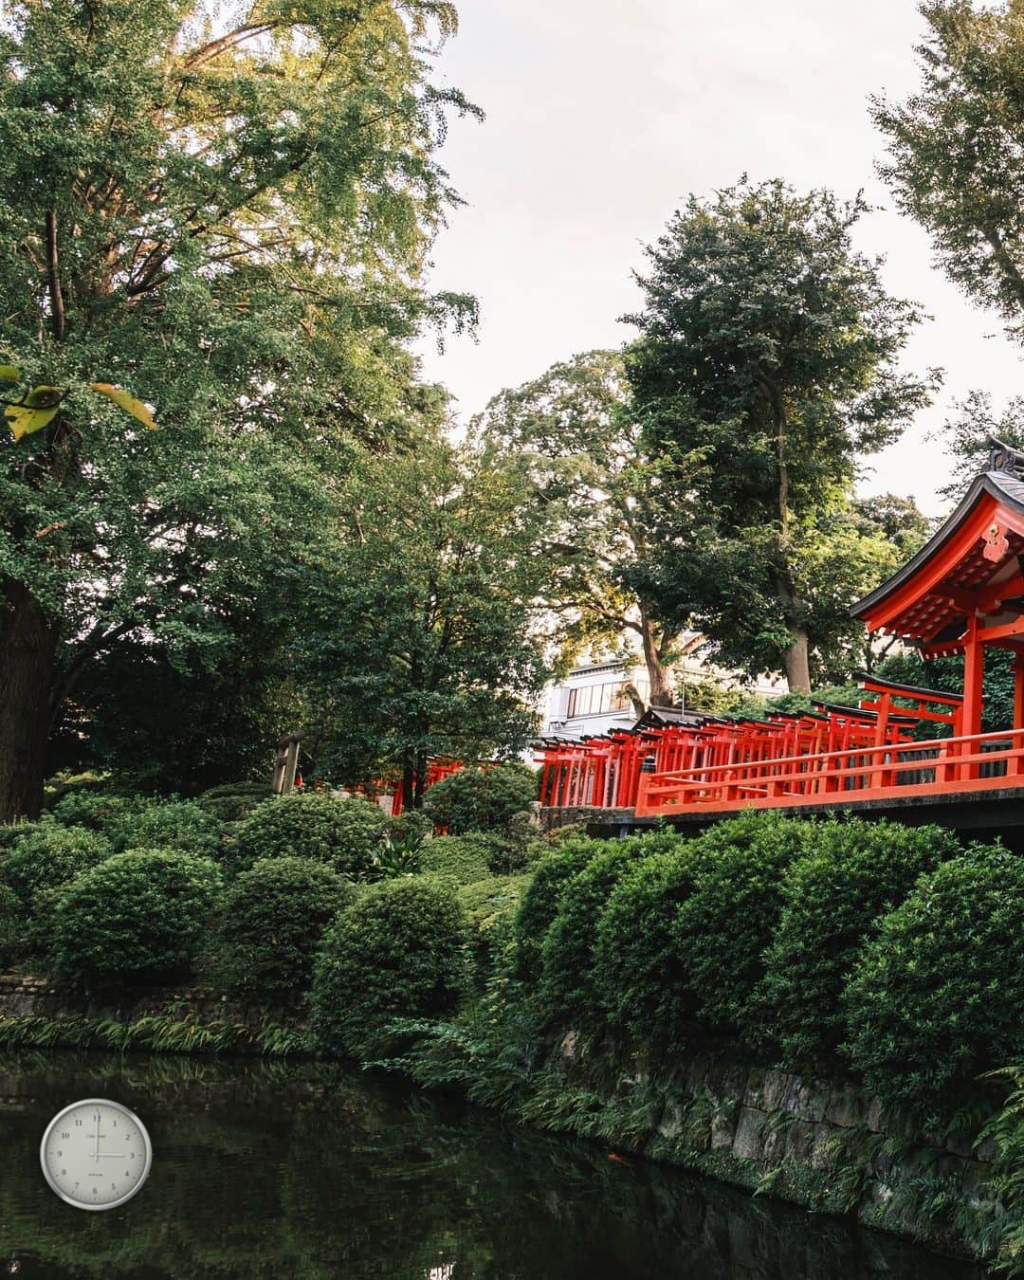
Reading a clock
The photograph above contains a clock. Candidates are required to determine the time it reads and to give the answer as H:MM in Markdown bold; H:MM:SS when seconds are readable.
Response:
**3:00**
